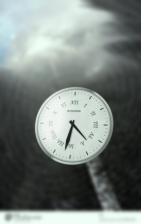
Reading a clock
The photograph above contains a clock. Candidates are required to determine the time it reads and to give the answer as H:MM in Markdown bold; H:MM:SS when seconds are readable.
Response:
**4:32**
